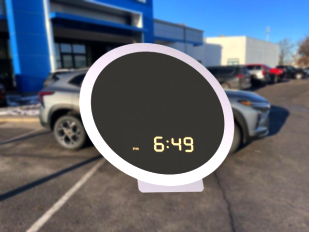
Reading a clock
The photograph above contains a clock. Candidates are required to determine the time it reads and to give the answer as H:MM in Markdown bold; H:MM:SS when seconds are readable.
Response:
**6:49**
